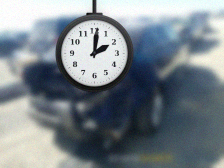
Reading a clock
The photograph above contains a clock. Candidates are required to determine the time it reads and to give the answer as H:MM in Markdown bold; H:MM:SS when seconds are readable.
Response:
**2:01**
